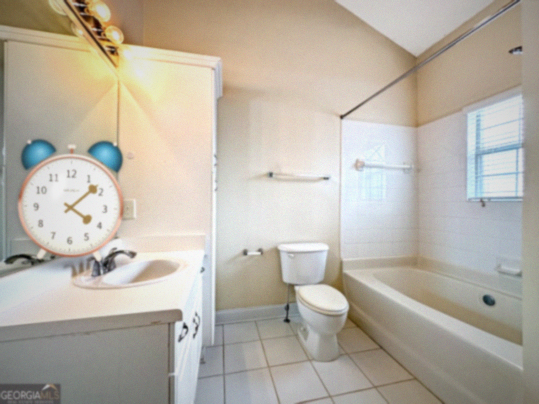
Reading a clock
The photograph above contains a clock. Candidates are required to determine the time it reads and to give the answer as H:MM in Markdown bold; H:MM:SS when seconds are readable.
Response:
**4:08**
